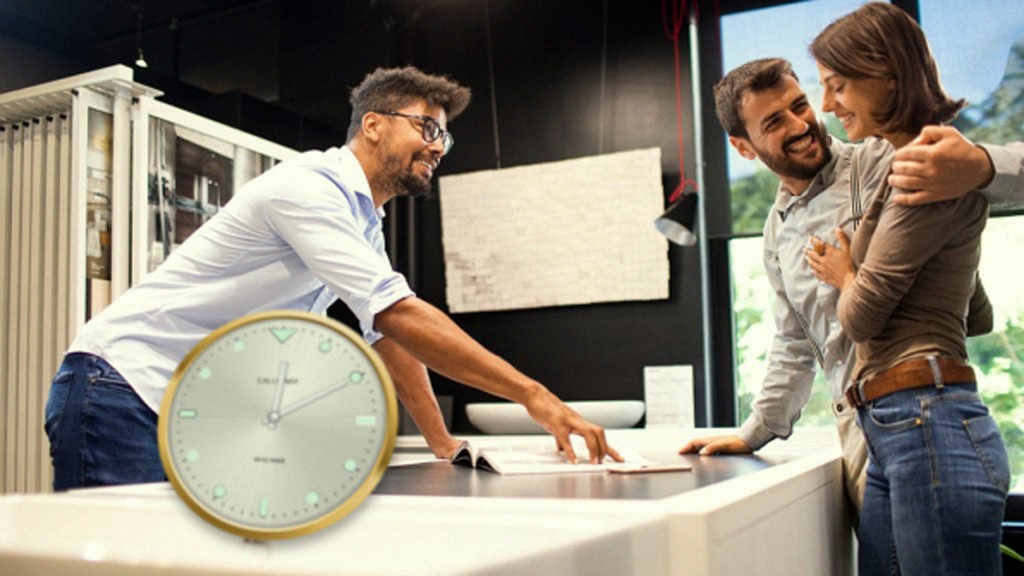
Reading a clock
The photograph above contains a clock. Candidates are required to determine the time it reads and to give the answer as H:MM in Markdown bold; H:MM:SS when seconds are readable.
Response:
**12:10**
